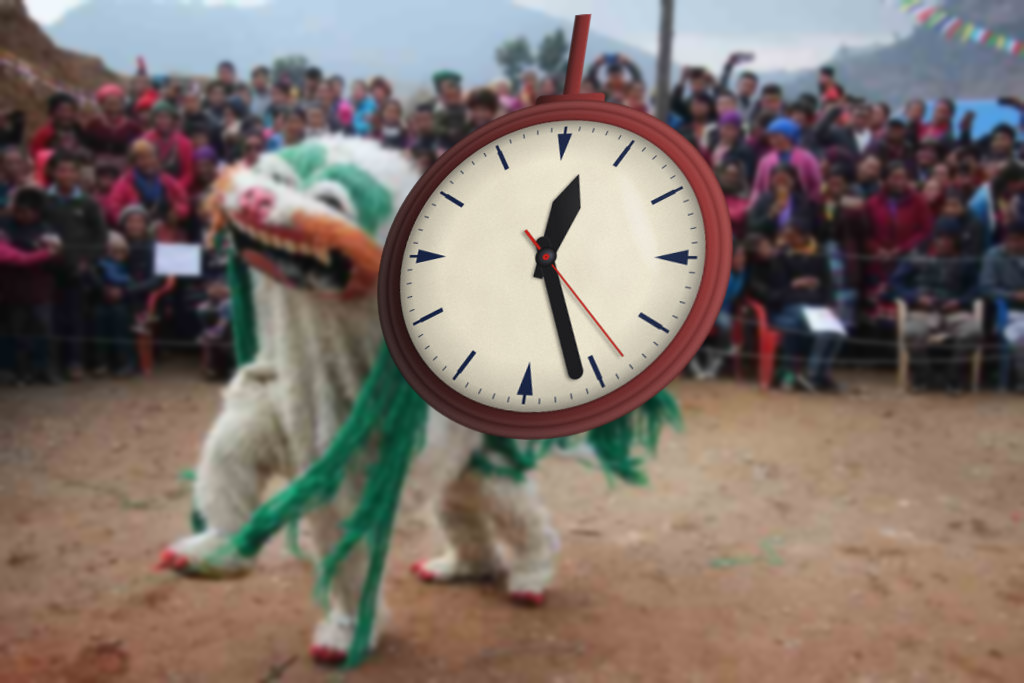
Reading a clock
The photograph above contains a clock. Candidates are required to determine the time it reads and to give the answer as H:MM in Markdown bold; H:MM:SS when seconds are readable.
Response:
**12:26:23**
